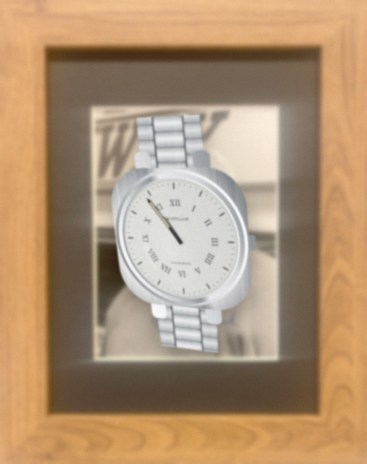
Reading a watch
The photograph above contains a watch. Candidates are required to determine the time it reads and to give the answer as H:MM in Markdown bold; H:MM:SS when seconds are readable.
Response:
**10:54**
